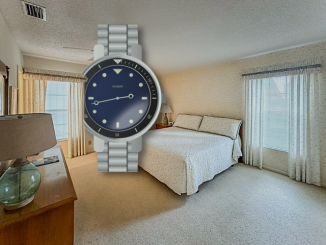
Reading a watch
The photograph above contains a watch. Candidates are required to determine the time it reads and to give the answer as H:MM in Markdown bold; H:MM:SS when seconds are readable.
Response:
**2:43**
